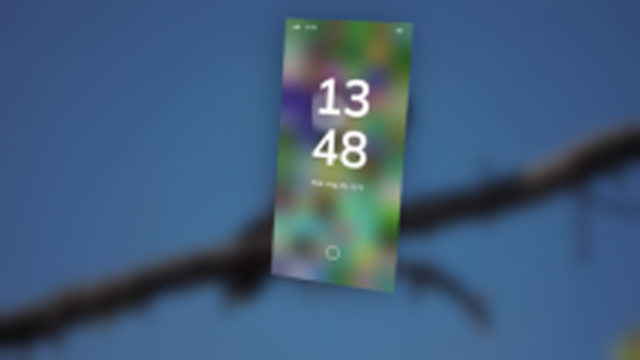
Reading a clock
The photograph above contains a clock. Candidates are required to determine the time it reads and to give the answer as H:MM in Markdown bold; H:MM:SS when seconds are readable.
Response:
**13:48**
